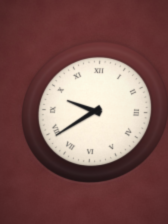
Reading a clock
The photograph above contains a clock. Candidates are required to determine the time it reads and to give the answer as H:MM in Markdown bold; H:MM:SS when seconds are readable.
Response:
**9:39**
